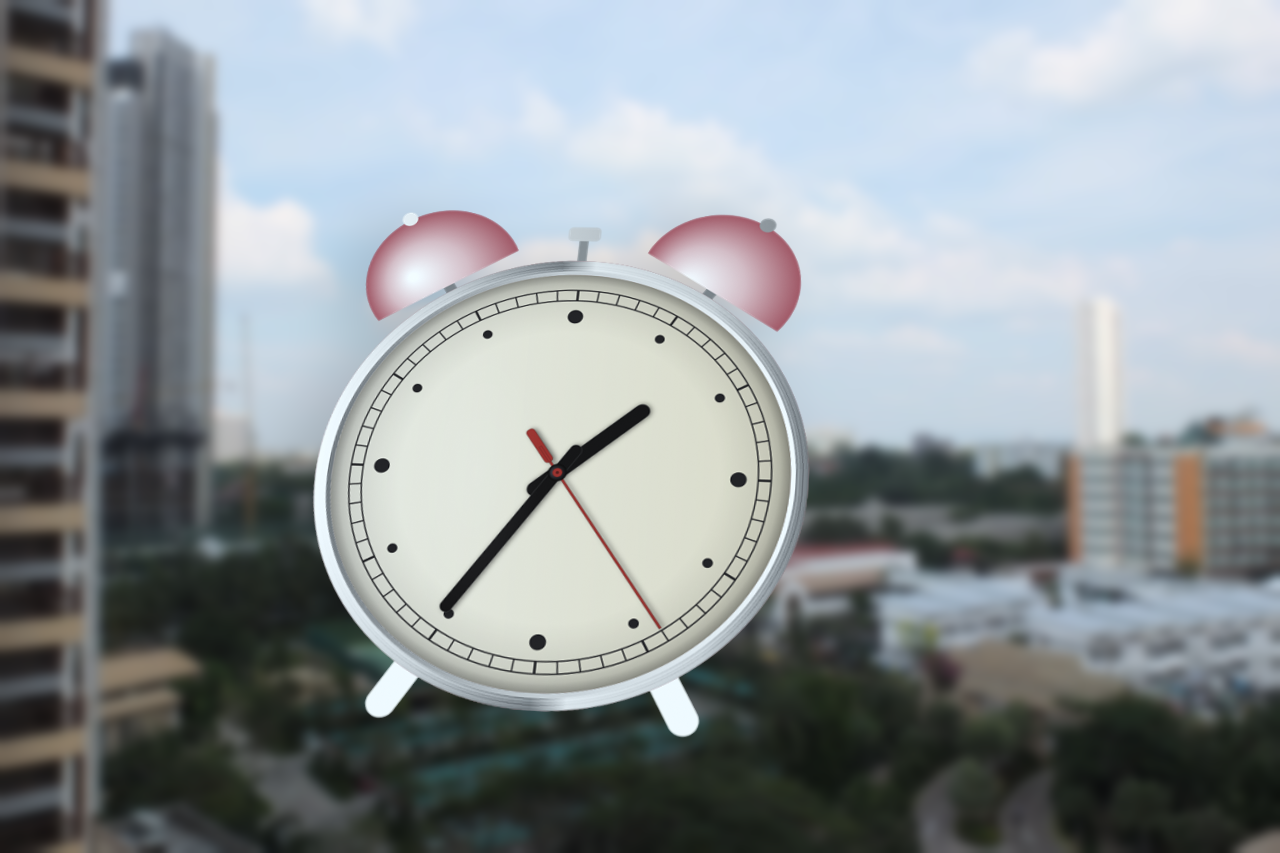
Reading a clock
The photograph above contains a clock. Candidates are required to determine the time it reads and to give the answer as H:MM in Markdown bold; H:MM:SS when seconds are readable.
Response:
**1:35:24**
